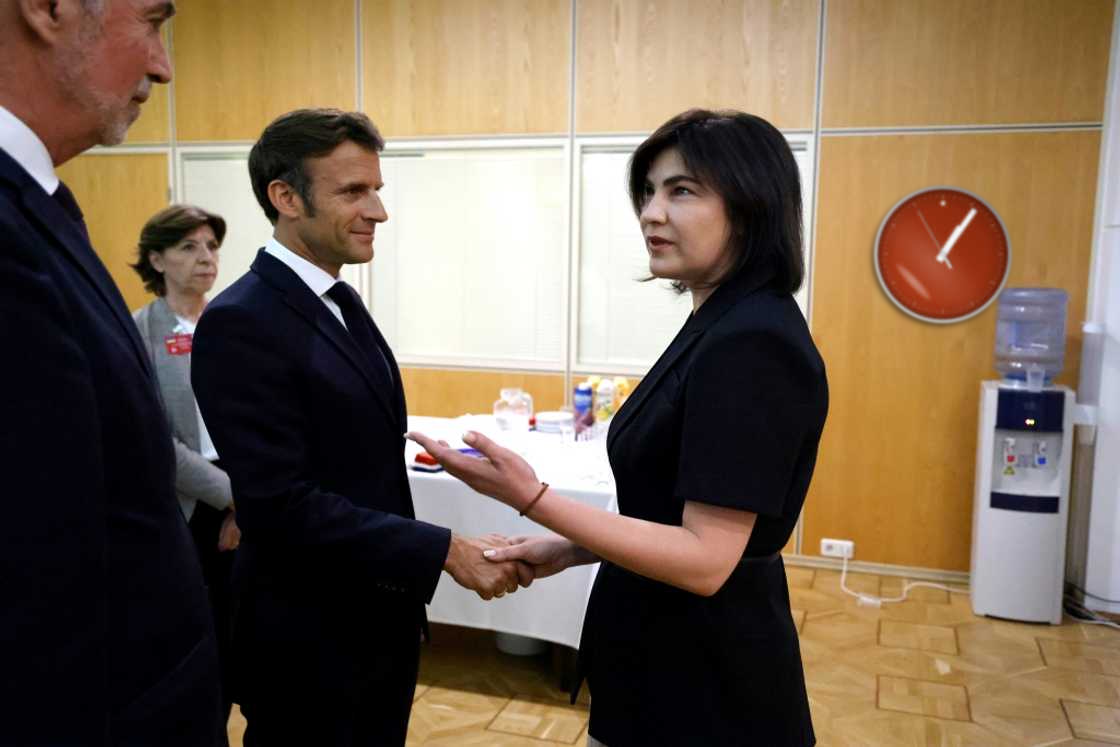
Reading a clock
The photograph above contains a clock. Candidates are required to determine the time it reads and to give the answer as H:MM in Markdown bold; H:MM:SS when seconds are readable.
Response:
**1:05:55**
